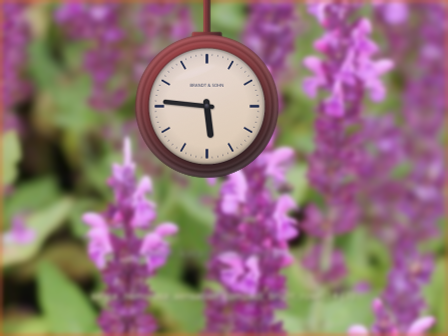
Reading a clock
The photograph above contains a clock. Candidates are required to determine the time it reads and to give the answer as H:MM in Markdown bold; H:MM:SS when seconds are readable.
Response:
**5:46**
